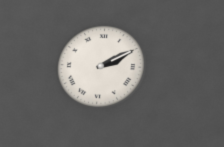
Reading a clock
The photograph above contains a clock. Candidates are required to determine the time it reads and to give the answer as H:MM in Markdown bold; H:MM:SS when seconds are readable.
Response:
**2:10**
